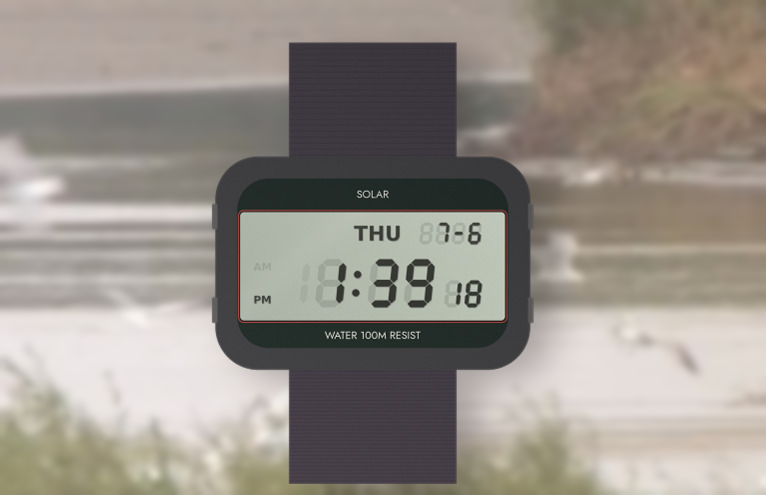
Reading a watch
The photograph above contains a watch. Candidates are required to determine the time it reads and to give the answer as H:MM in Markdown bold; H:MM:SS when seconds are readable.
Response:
**1:39:18**
